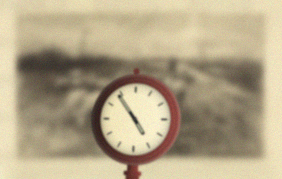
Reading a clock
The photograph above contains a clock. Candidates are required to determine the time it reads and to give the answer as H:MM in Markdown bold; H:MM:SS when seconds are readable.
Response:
**4:54**
